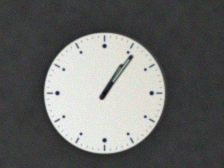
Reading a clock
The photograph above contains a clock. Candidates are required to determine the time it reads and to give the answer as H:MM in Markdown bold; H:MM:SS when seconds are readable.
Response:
**1:06**
